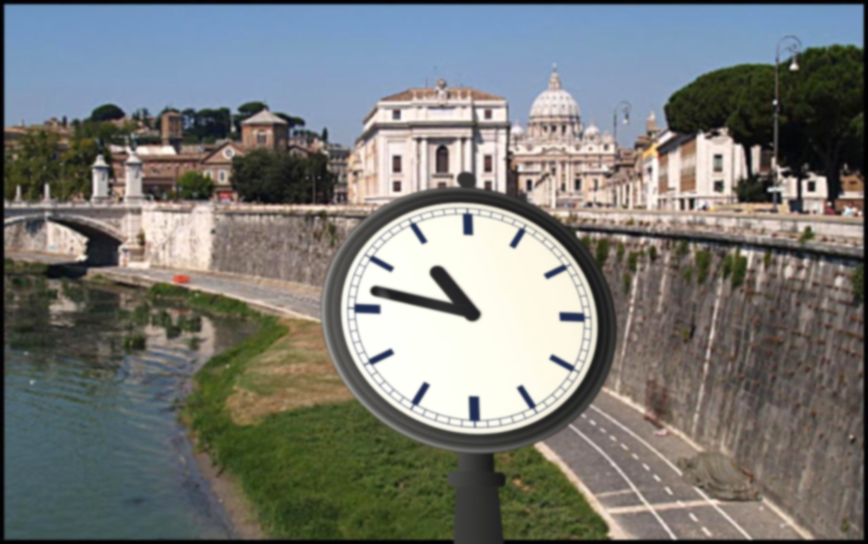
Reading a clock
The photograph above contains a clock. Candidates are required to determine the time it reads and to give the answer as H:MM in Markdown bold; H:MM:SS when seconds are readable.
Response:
**10:47**
